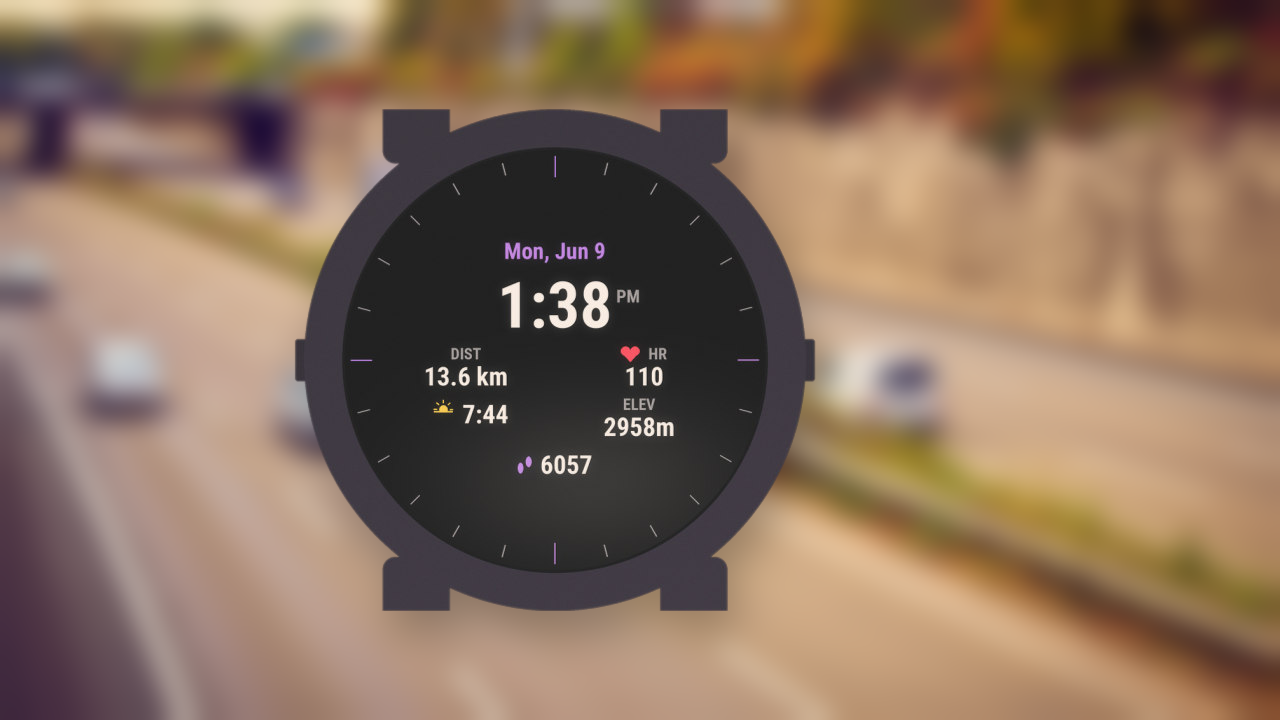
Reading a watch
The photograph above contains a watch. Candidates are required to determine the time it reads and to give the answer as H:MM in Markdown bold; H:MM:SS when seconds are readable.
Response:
**1:38**
